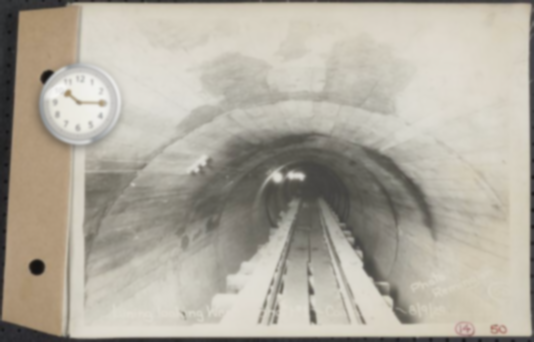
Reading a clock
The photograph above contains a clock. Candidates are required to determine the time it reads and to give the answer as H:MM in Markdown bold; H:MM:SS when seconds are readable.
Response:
**10:15**
